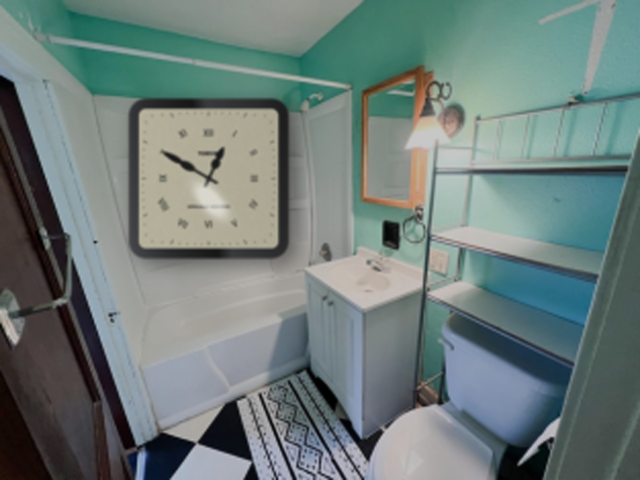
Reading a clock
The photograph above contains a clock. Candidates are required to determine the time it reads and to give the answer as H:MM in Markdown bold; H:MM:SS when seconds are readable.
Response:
**12:50**
